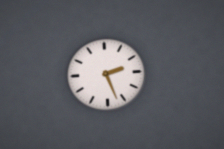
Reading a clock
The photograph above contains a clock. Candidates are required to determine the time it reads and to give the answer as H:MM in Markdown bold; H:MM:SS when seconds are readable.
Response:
**2:27**
